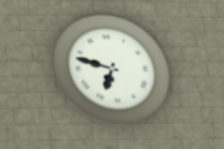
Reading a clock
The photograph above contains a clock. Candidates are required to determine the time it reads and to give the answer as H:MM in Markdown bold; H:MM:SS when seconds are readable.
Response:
**6:48**
